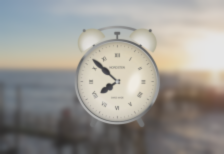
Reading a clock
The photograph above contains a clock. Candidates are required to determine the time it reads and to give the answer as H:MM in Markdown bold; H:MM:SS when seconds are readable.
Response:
**7:52**
